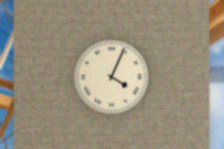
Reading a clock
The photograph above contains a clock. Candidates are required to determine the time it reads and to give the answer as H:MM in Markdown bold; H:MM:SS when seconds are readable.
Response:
**4:04**
